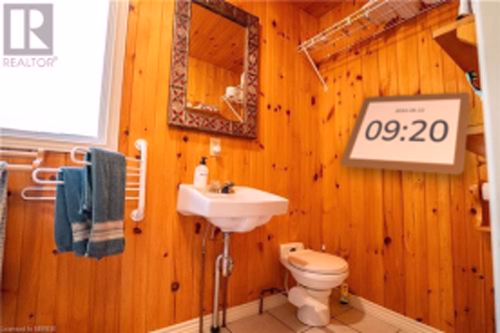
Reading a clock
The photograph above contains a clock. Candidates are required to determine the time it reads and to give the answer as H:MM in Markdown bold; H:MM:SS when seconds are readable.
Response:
**9:20**
